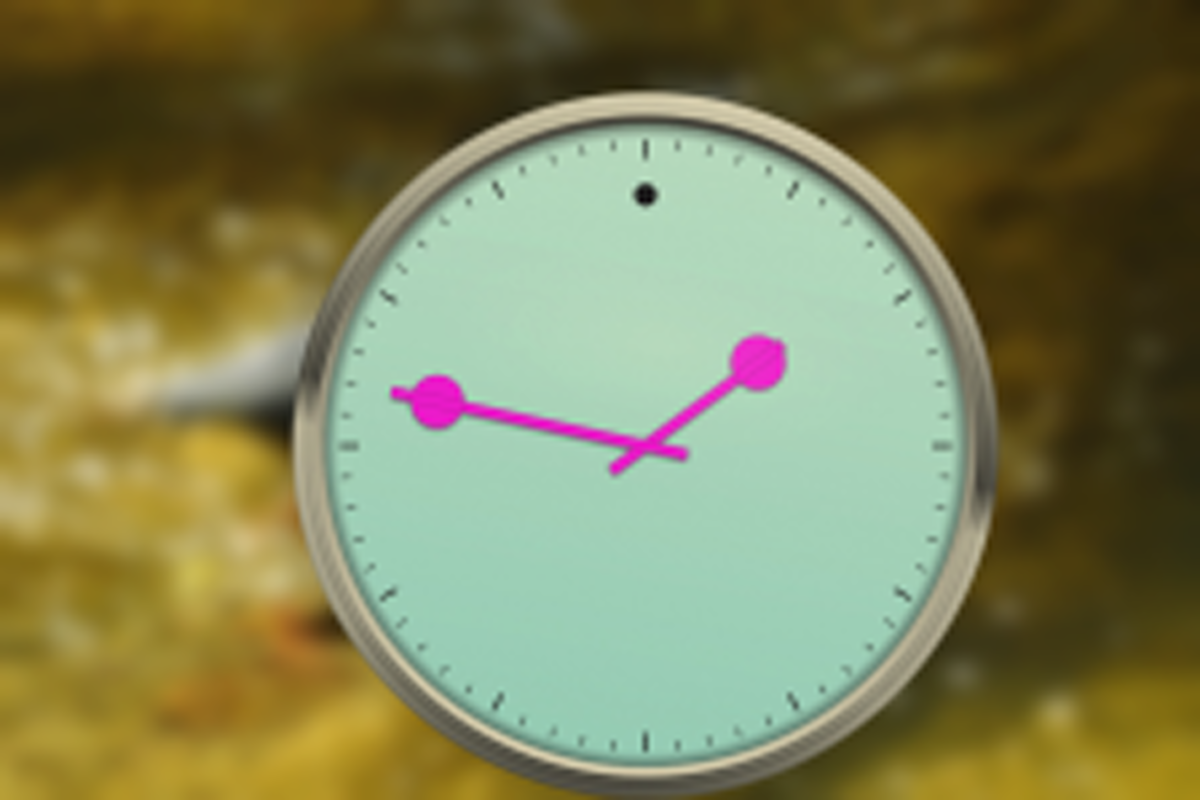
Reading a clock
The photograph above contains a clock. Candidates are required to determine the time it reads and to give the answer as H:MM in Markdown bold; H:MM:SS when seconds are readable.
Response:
**1:47**
